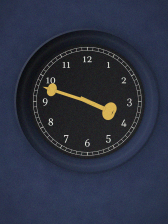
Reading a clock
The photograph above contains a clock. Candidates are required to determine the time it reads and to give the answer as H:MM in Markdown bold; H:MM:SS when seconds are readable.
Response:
**3:48**
